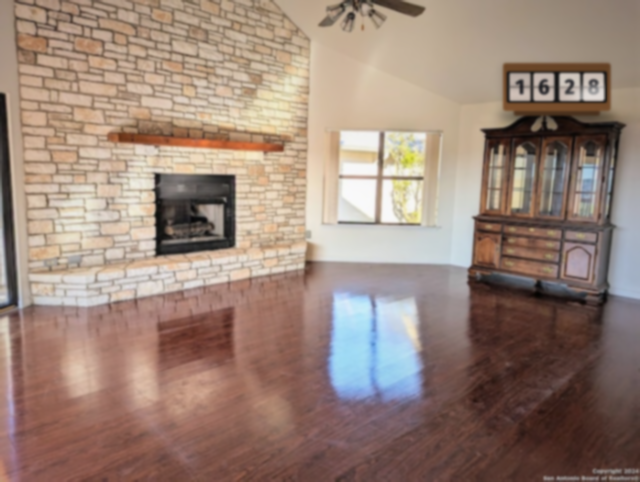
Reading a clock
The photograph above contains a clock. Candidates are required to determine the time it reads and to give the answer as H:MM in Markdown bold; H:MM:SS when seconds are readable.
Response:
**16:28**
